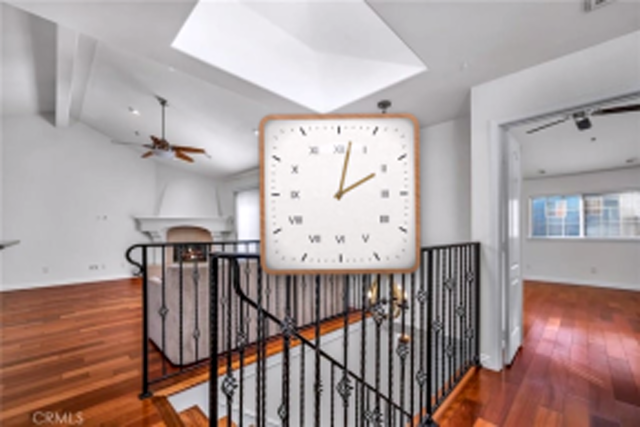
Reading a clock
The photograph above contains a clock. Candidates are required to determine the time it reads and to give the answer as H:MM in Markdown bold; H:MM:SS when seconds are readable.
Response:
**2:02**
